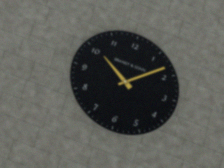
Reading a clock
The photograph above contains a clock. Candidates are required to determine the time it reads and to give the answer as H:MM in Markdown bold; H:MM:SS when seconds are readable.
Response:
**10:08**
